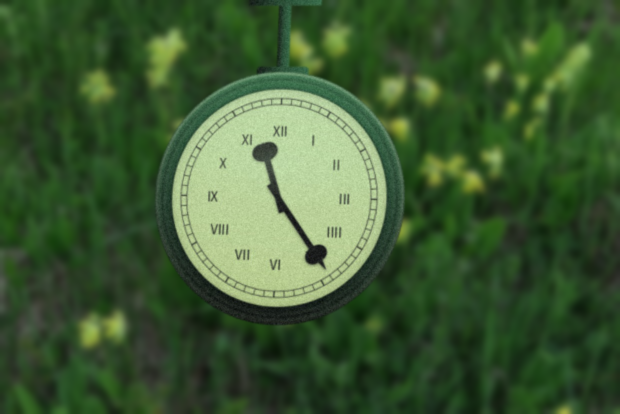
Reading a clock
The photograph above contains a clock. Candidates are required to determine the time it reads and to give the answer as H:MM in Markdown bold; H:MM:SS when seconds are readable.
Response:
**11:24**
